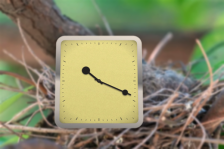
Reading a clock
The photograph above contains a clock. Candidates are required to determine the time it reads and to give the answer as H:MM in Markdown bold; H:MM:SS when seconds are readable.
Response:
**10:19**
